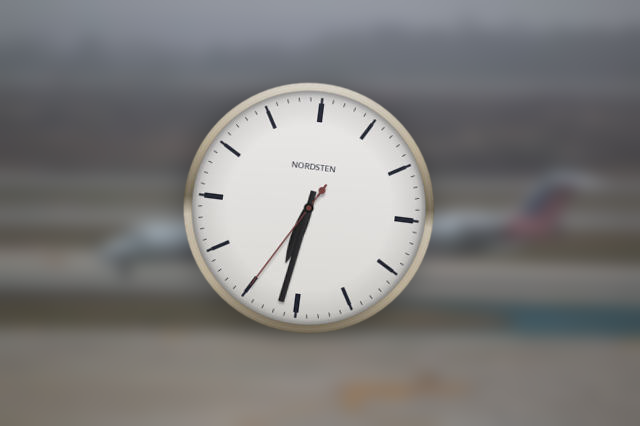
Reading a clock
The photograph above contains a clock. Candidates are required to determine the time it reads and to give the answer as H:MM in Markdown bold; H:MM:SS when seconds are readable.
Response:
**6:31:35**
